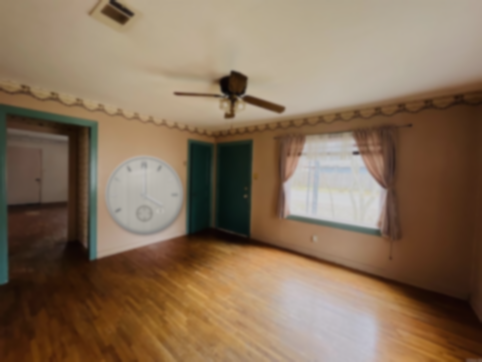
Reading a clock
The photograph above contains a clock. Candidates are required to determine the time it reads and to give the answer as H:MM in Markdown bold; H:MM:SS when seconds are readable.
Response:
**4:00**
